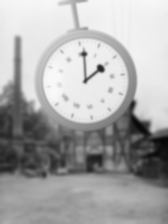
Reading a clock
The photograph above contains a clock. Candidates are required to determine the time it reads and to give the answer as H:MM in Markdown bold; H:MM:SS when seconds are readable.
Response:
**2:01**
